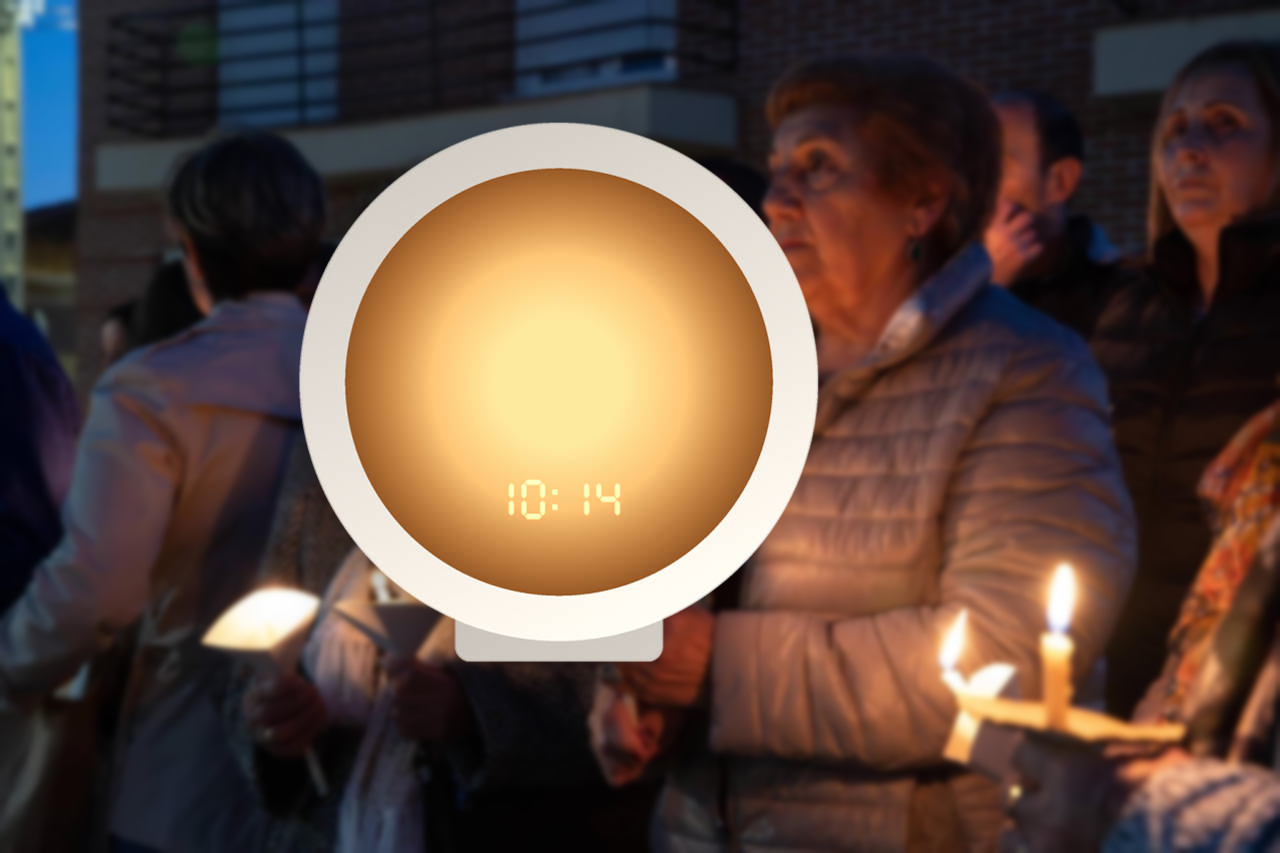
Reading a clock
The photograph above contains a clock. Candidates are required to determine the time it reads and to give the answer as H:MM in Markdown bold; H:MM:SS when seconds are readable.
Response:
**10:14**
